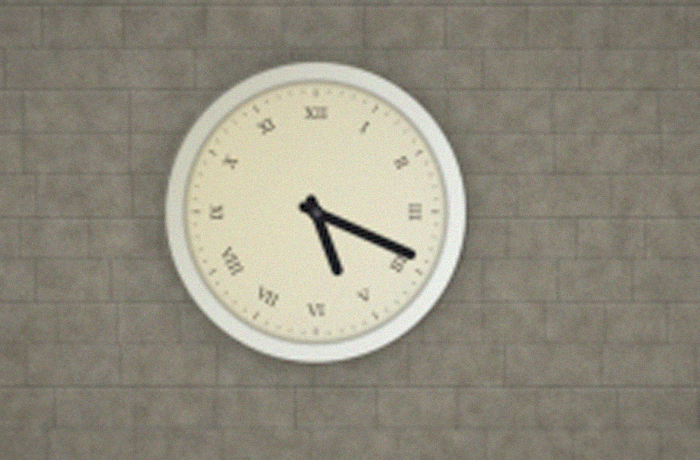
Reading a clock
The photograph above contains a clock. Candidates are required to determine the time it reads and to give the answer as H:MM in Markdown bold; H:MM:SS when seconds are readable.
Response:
**5:19**
